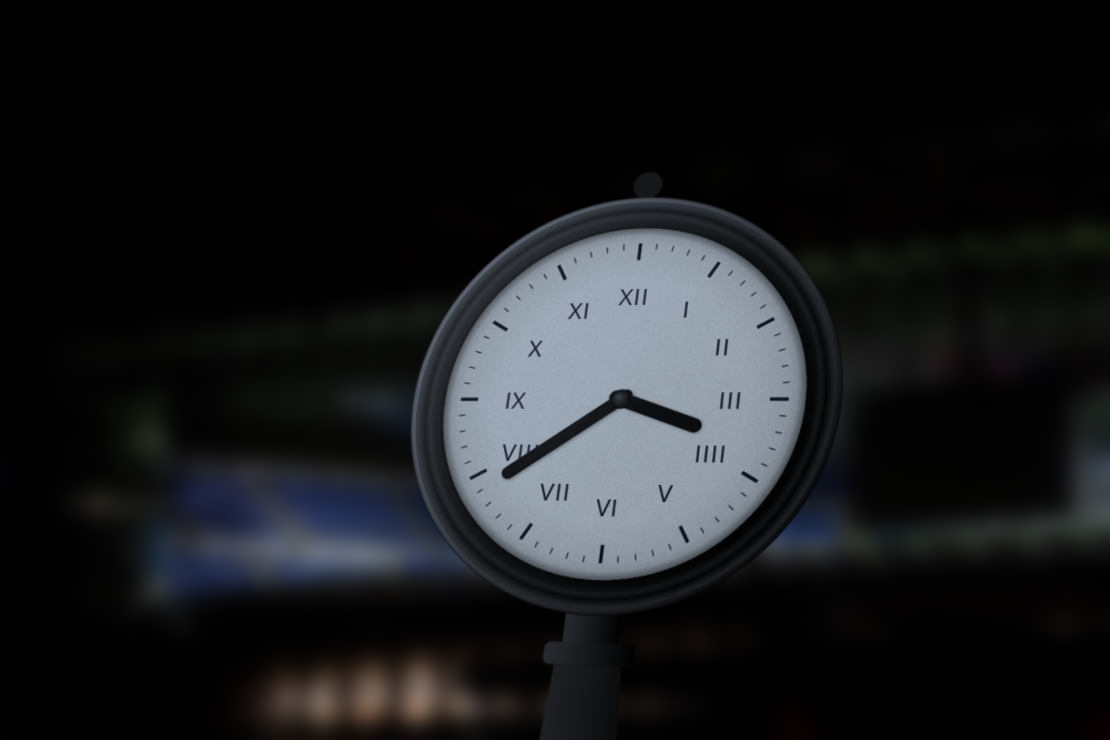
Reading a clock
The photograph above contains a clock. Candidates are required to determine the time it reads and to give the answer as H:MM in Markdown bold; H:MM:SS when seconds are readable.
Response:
**3:39**
